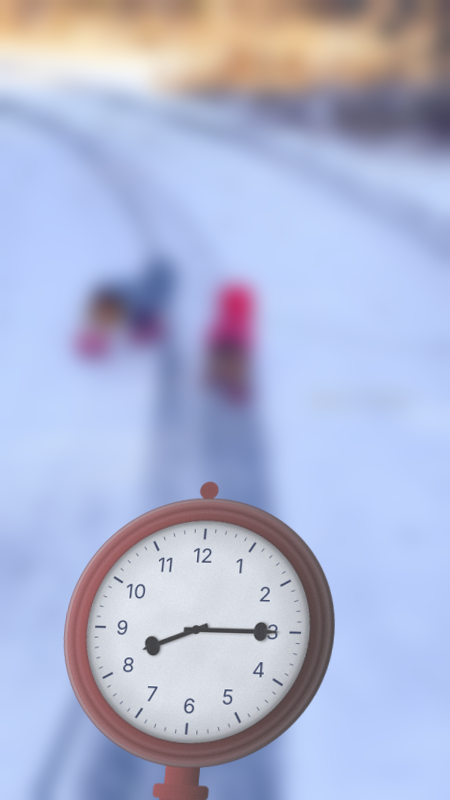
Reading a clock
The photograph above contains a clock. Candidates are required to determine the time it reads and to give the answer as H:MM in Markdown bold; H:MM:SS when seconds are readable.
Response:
**8:15**
